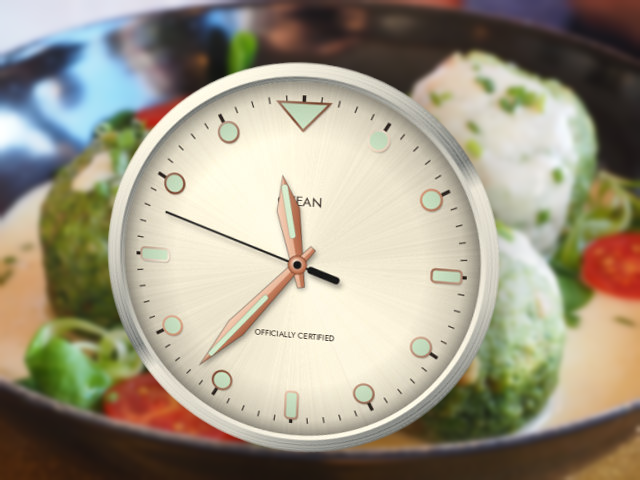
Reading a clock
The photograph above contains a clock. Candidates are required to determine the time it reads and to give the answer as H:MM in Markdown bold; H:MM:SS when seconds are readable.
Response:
**11:36:48**
